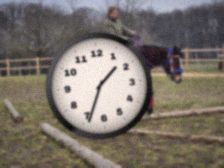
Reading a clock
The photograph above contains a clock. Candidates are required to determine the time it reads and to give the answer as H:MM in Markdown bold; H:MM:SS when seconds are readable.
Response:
**1:34**
